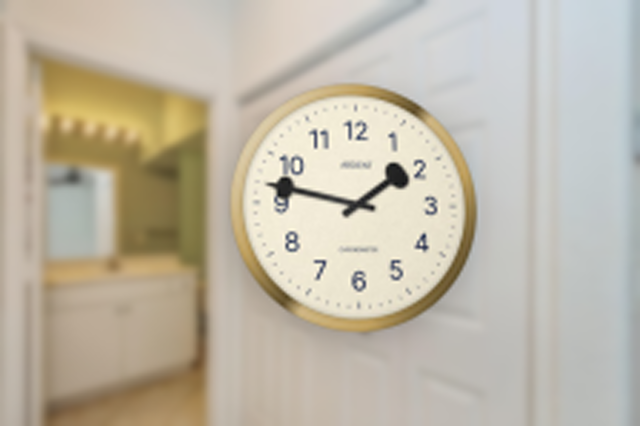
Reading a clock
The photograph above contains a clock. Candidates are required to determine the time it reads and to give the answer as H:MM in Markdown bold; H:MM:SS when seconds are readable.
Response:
**1:47**
